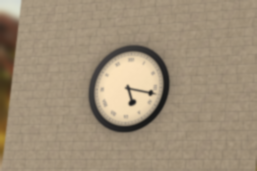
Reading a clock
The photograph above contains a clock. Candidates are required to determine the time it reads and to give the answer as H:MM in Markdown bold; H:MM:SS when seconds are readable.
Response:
**5:17**
